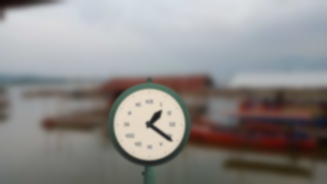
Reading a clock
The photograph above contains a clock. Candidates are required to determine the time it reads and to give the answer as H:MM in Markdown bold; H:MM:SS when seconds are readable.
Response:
**1:21**
